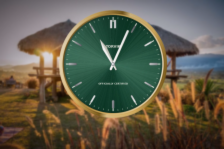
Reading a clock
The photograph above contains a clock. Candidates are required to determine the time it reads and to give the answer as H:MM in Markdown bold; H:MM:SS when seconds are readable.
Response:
**11:04**
